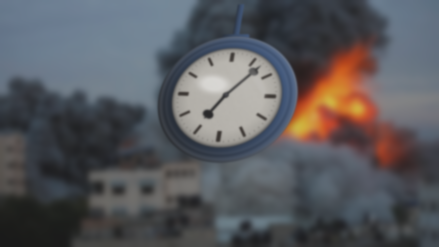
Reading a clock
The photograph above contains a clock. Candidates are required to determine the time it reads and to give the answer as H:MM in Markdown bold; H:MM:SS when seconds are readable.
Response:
**7:07**
